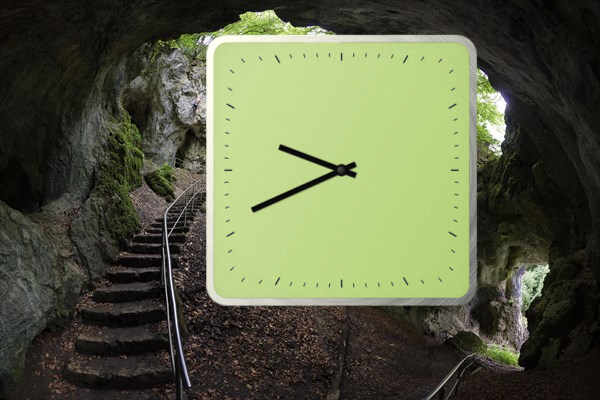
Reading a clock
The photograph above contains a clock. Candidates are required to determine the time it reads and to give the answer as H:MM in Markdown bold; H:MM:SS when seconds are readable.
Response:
**9:41**
